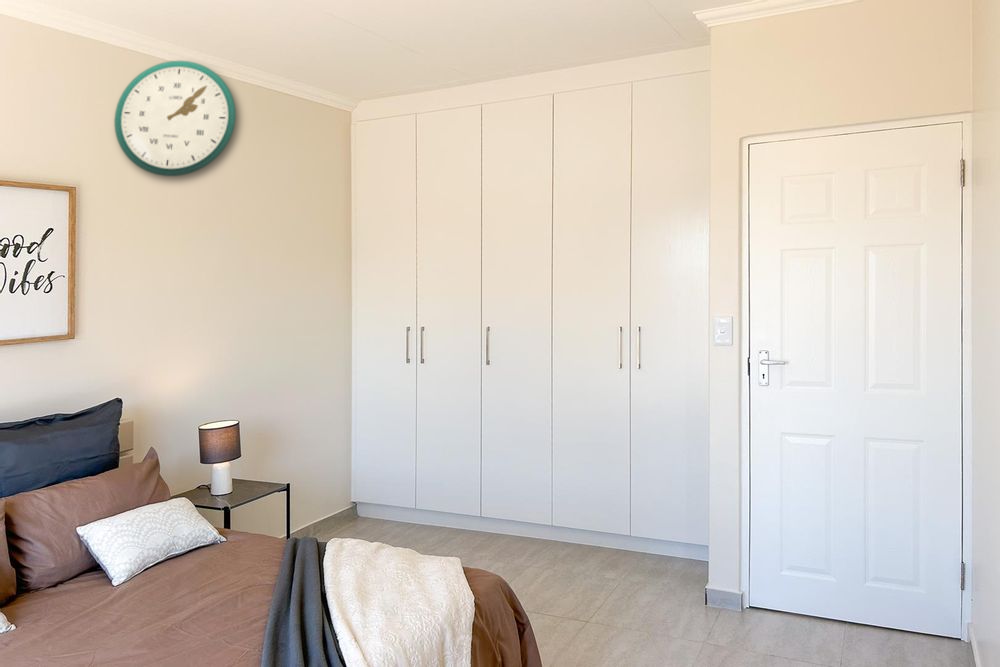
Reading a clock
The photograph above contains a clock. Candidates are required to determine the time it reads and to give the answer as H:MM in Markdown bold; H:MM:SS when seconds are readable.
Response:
**2:07**
